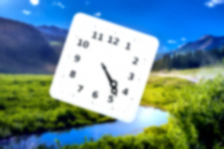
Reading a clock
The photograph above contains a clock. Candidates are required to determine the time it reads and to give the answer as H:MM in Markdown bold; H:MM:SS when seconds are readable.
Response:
**4:23**
